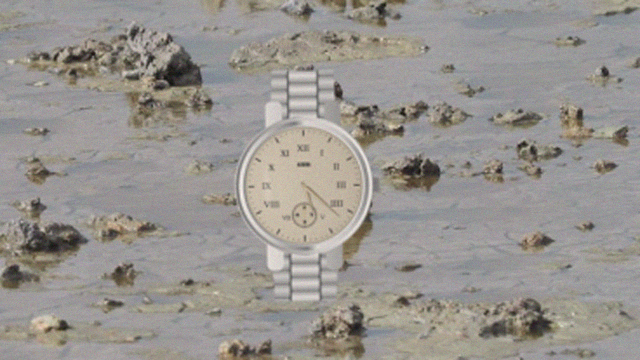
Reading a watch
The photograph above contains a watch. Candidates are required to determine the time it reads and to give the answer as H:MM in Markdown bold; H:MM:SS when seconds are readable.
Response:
**5:22**
